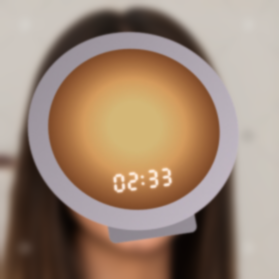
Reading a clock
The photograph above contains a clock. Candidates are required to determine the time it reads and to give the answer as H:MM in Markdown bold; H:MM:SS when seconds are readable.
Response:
**2:33**
